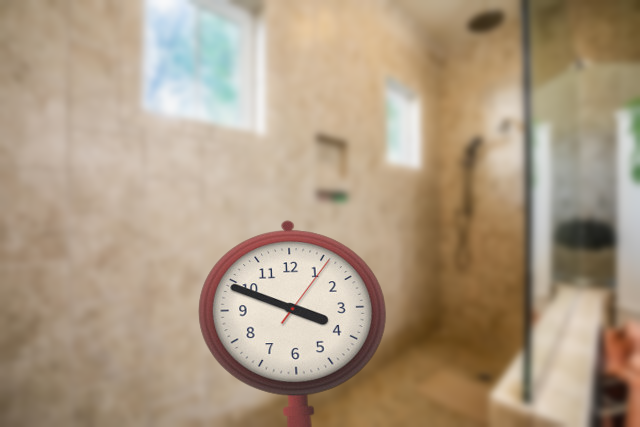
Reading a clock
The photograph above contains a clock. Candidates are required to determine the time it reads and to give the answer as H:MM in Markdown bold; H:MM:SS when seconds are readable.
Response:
**3:49:06**
